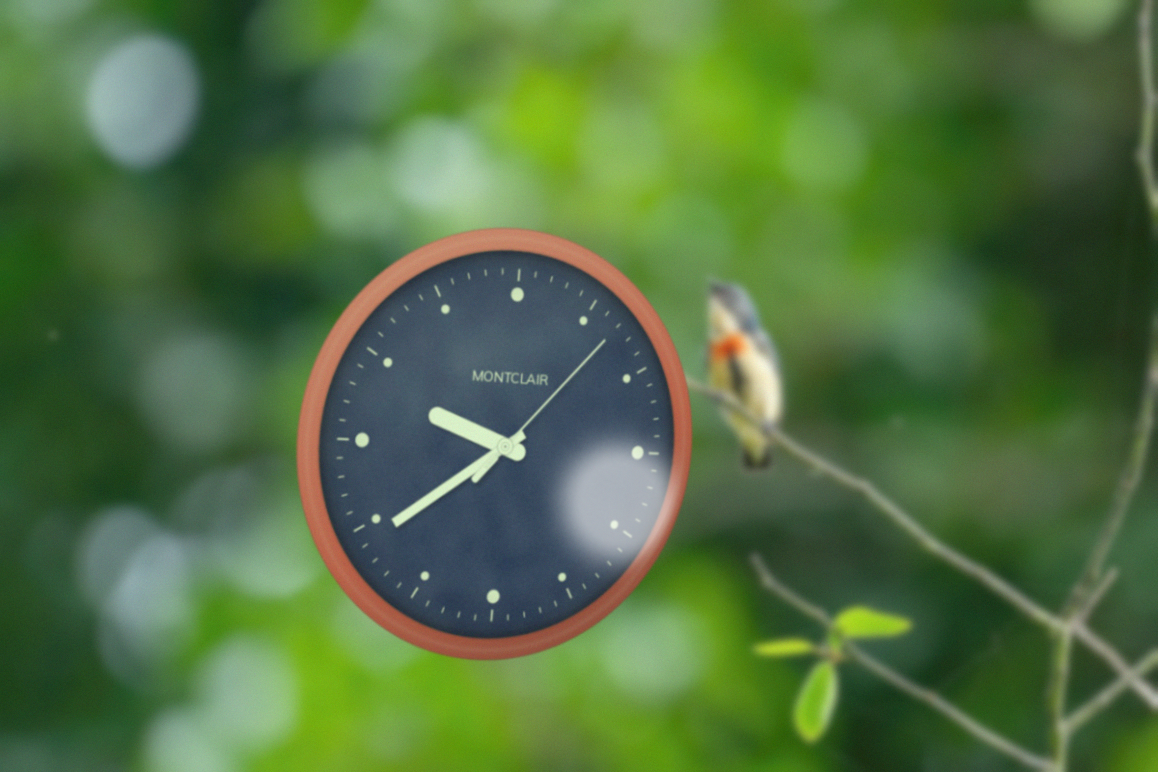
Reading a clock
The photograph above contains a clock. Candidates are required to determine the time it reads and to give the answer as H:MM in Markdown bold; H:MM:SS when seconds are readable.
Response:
**9:39:07**
